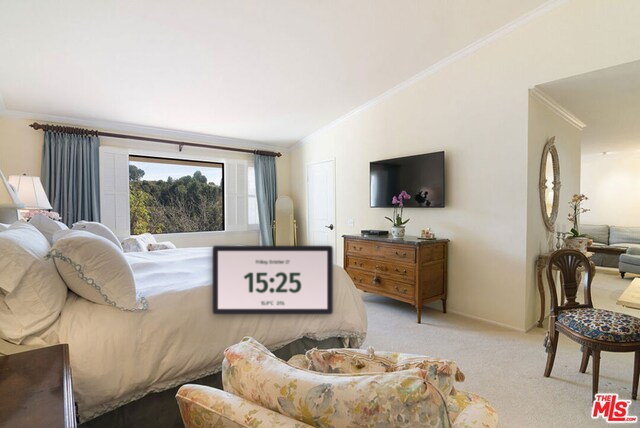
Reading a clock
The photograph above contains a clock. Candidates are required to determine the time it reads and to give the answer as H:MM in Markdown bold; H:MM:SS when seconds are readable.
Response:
**15:25**
